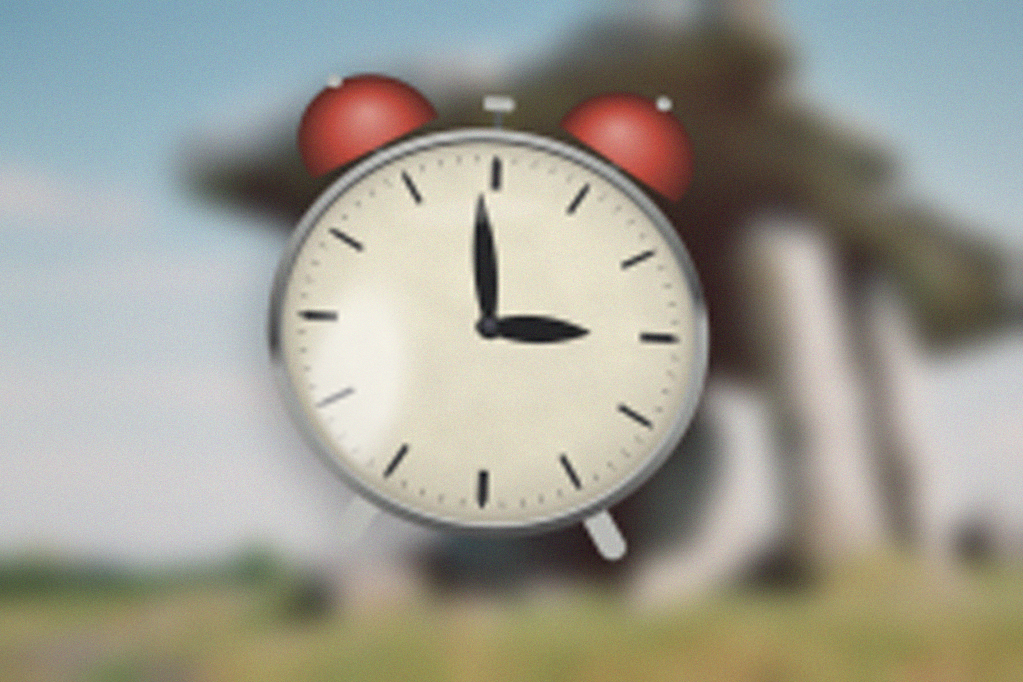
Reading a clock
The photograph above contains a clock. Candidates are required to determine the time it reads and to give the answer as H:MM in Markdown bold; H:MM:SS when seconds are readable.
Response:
**2:59**
